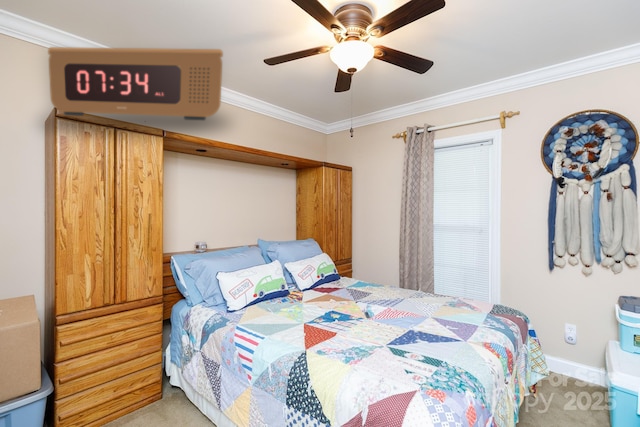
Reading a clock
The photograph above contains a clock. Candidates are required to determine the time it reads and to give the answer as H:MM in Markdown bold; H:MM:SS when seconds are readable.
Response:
**7:34**
